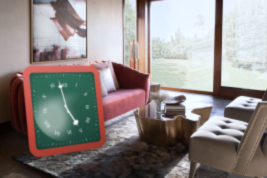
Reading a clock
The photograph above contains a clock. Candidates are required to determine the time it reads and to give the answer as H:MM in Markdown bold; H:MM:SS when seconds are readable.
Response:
**4:58**
